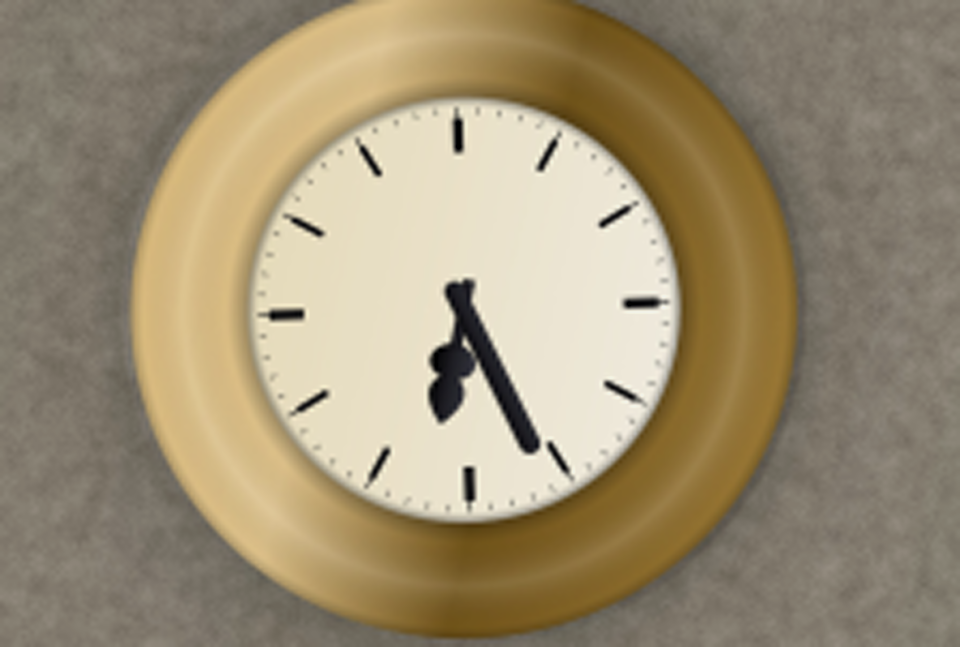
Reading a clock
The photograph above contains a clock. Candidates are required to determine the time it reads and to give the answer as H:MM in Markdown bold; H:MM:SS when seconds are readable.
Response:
**6:26**
